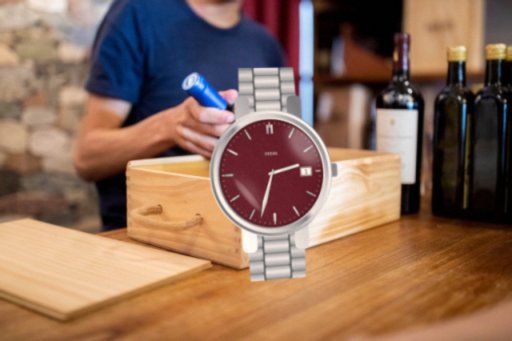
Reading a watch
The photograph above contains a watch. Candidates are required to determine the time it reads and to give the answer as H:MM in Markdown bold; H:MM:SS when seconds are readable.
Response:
**2:33**
